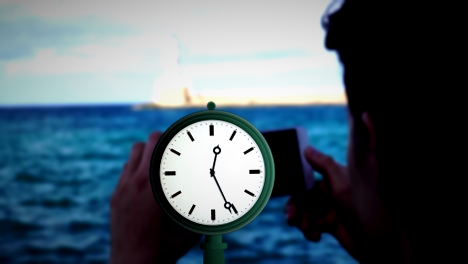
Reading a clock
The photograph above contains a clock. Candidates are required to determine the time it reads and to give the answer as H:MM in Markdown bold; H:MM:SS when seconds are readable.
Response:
**12:26**
